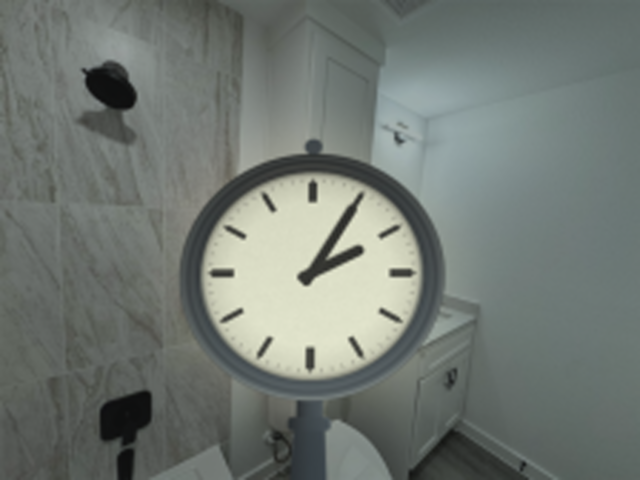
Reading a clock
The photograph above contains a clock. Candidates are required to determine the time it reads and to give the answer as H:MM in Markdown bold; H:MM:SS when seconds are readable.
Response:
**2:05**
